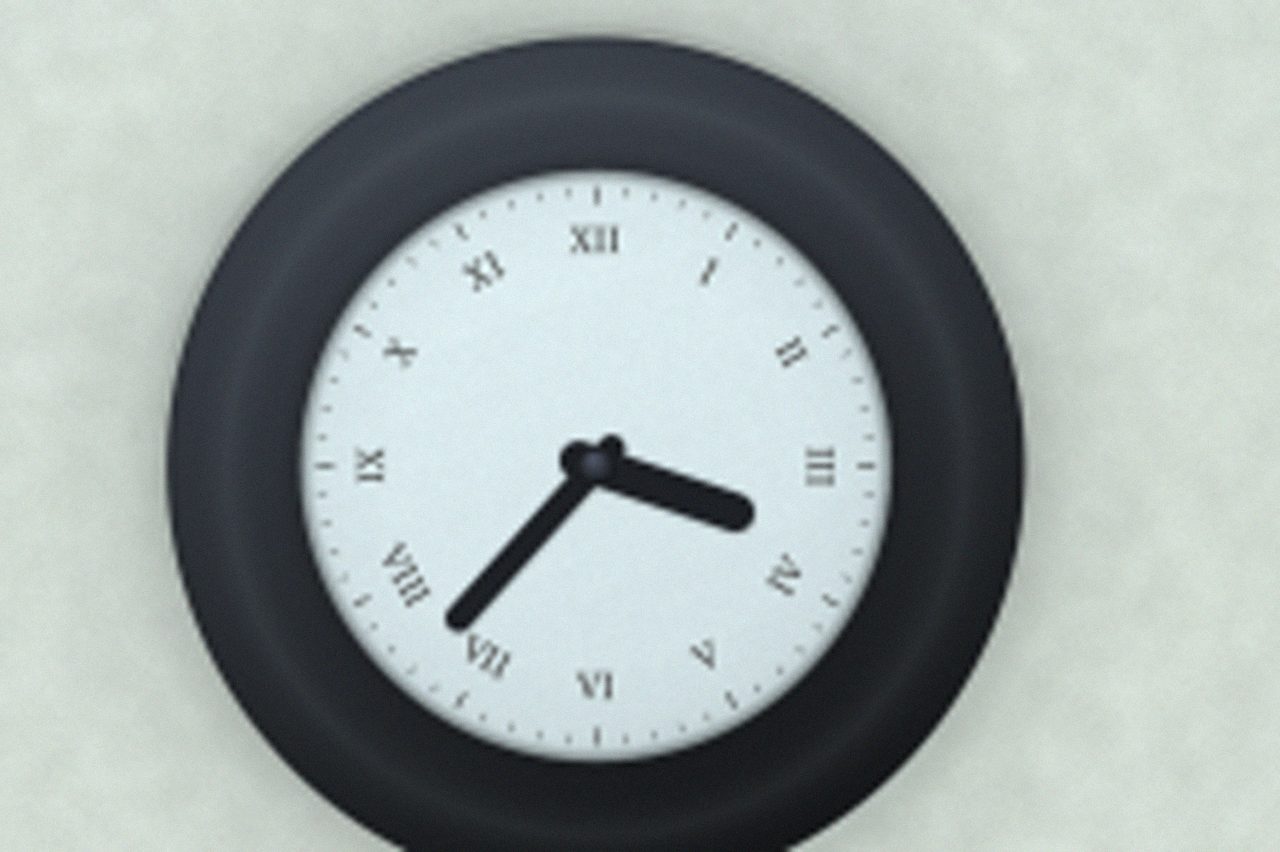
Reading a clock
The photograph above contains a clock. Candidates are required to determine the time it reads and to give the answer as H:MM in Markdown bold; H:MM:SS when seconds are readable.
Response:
**3:37**
